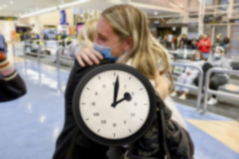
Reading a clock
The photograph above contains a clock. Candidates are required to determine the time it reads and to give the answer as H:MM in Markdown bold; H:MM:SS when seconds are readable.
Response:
**2:01**
